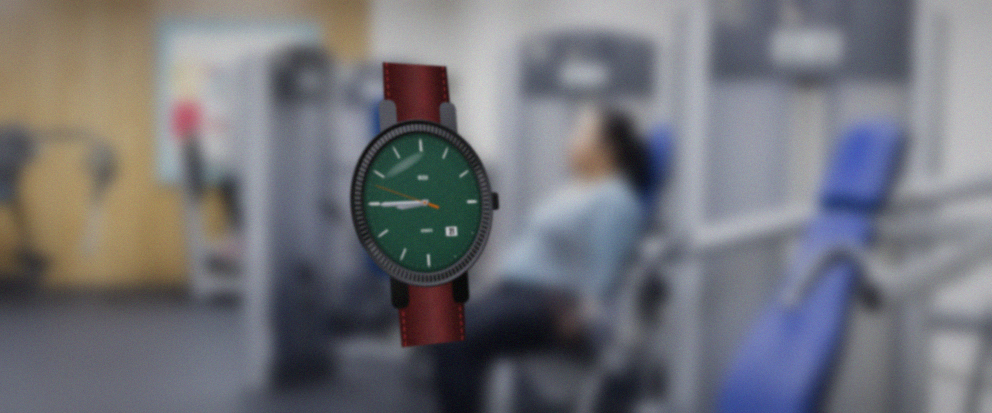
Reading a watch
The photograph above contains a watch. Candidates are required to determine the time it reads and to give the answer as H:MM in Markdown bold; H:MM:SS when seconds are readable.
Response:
**8:44:48**
